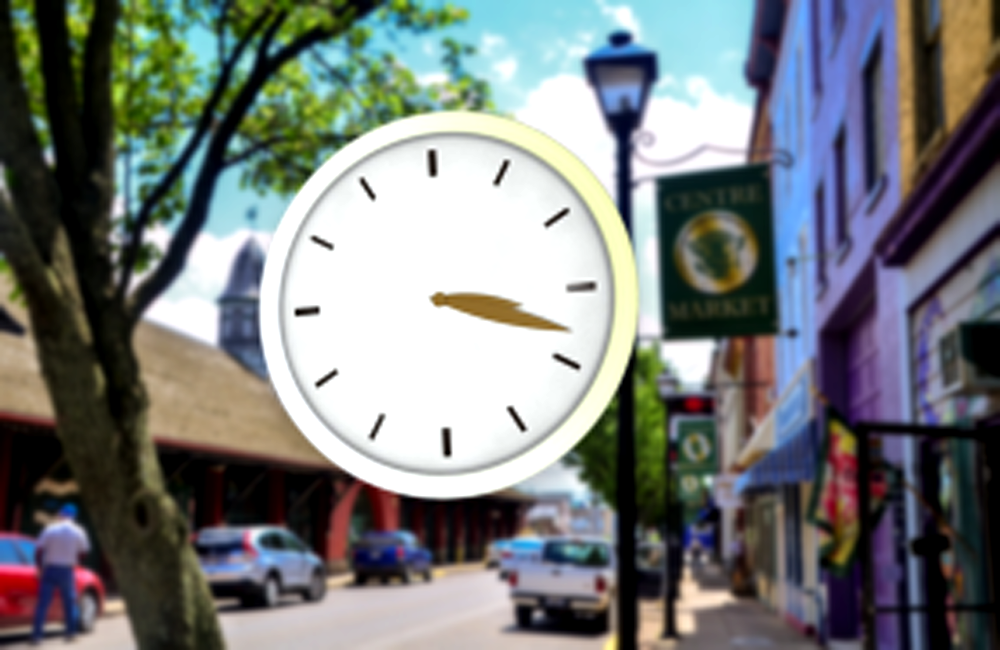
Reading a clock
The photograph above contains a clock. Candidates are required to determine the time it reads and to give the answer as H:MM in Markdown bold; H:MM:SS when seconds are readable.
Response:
**3:18**
